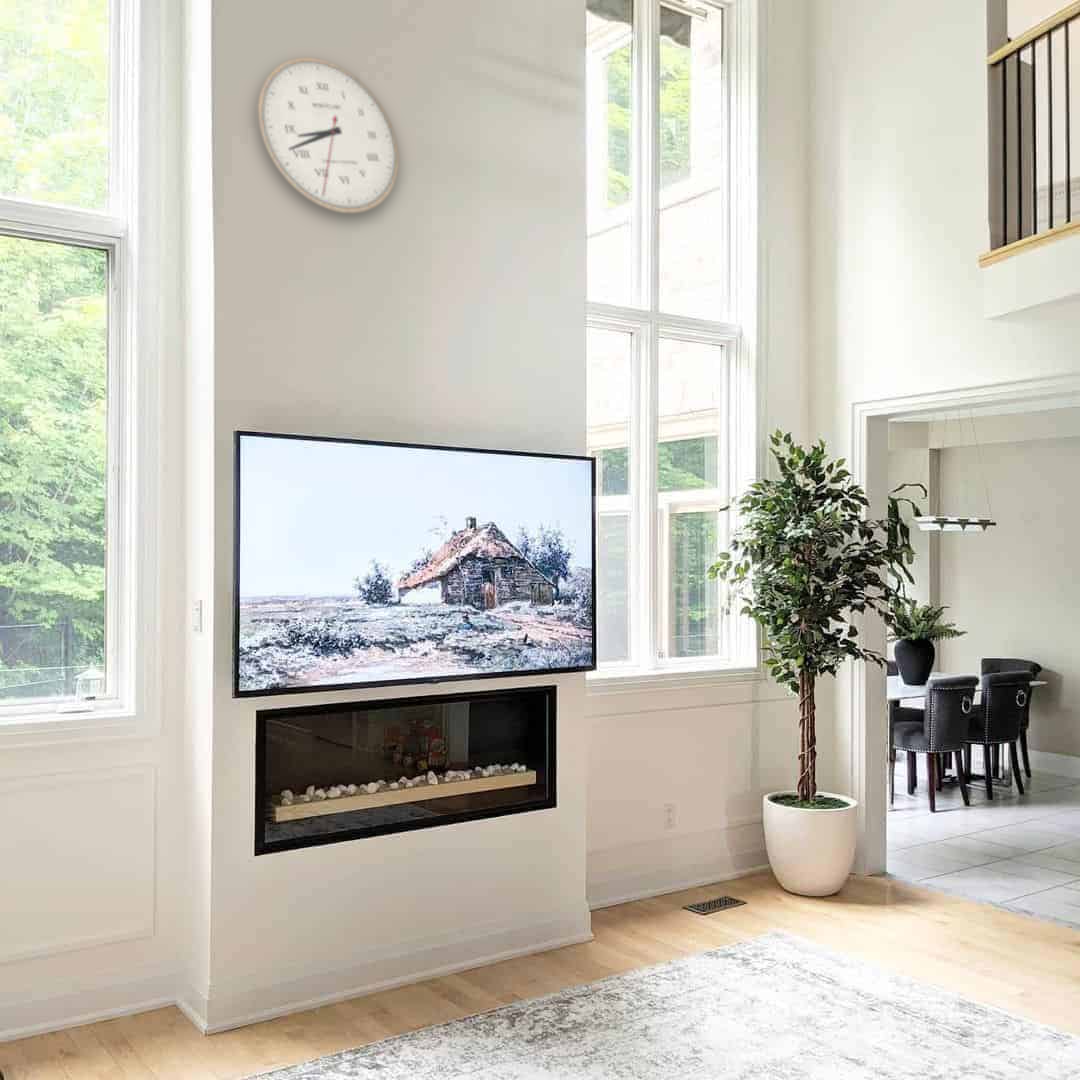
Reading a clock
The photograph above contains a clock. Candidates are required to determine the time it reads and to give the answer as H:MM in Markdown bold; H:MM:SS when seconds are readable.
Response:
**8:41:34**
